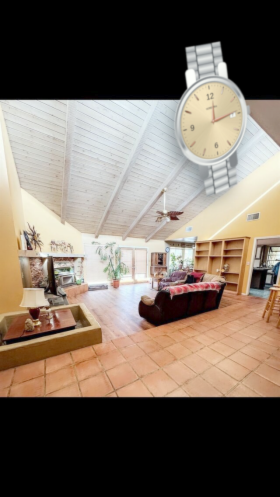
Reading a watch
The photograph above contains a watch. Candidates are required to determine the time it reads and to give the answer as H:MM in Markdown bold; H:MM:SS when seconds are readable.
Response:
**12:14**
